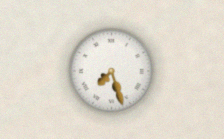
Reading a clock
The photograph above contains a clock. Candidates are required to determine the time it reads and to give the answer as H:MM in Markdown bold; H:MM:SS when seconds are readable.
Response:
**7:27**
